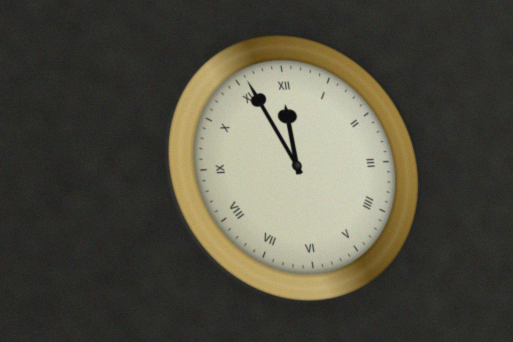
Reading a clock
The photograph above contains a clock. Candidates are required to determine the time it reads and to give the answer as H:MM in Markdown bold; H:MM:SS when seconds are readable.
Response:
**11:56**
